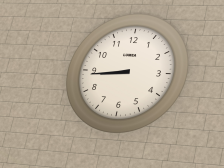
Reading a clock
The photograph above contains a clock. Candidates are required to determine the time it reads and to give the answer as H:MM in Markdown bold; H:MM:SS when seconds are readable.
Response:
**8:44**
